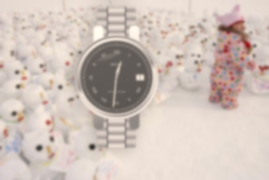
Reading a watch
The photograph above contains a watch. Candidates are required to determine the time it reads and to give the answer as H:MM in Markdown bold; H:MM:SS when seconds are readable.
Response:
**12:31**
